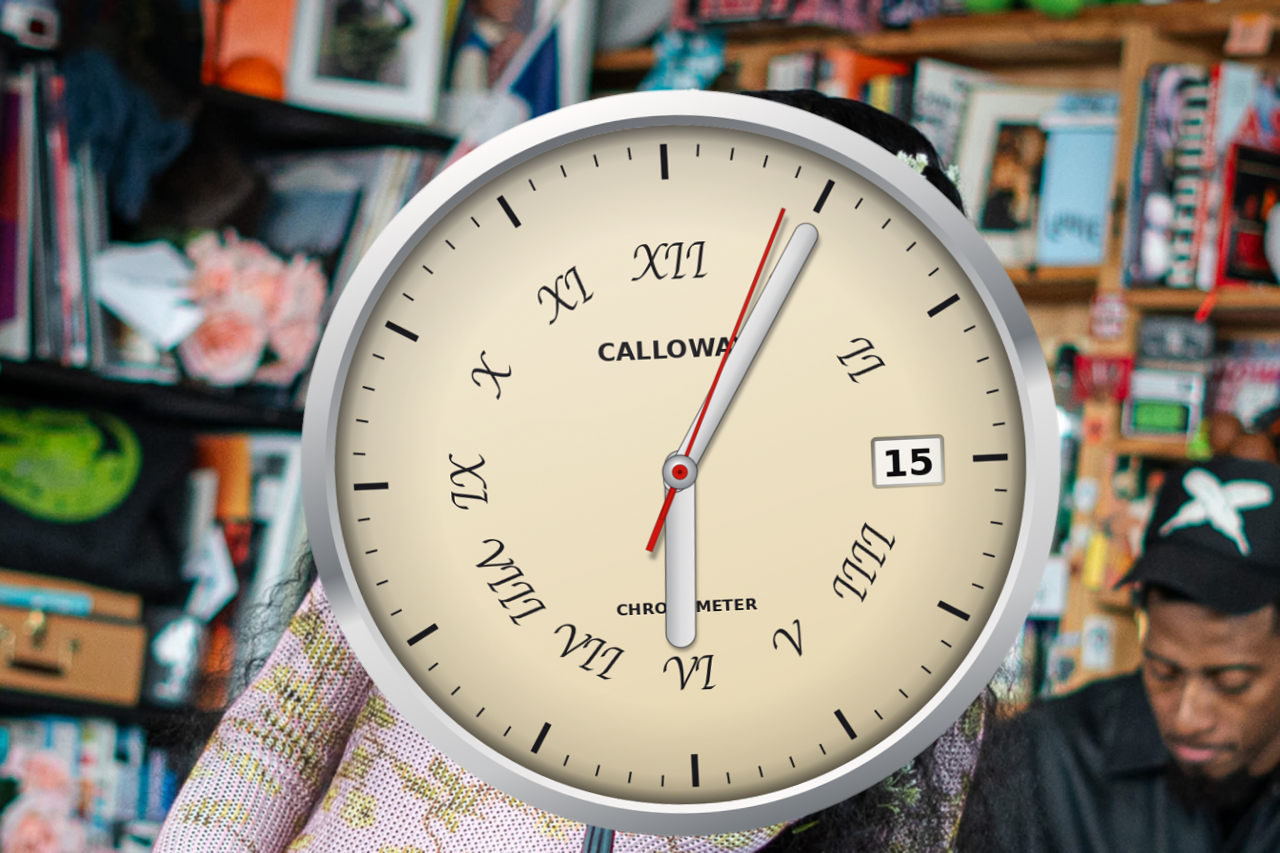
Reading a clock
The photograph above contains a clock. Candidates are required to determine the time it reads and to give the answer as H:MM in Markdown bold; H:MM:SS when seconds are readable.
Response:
**6:05:04**
